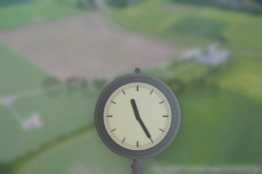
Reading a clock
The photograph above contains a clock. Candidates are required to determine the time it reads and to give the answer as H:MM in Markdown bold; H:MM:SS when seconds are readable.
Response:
**11:25**
